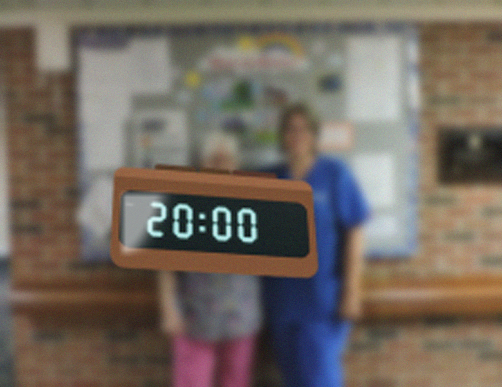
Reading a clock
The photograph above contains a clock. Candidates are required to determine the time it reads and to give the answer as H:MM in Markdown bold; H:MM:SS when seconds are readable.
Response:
**20:00**
